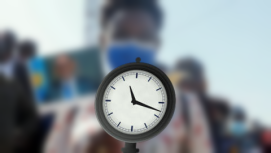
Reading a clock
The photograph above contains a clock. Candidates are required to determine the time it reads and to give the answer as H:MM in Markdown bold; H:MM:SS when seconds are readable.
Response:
**11:18**
